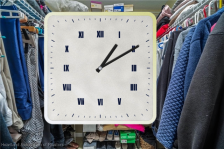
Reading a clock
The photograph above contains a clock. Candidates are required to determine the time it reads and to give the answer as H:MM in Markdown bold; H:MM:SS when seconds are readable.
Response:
**1:10**
